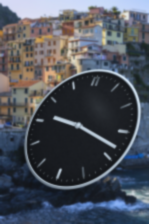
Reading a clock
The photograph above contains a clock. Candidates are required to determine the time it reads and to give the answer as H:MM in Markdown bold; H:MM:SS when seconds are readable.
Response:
**9:18**
